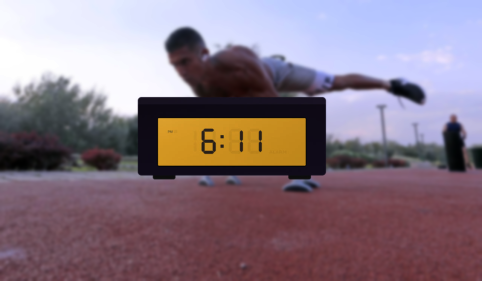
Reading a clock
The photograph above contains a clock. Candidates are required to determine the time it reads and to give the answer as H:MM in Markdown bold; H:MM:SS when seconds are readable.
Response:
**6:11**
